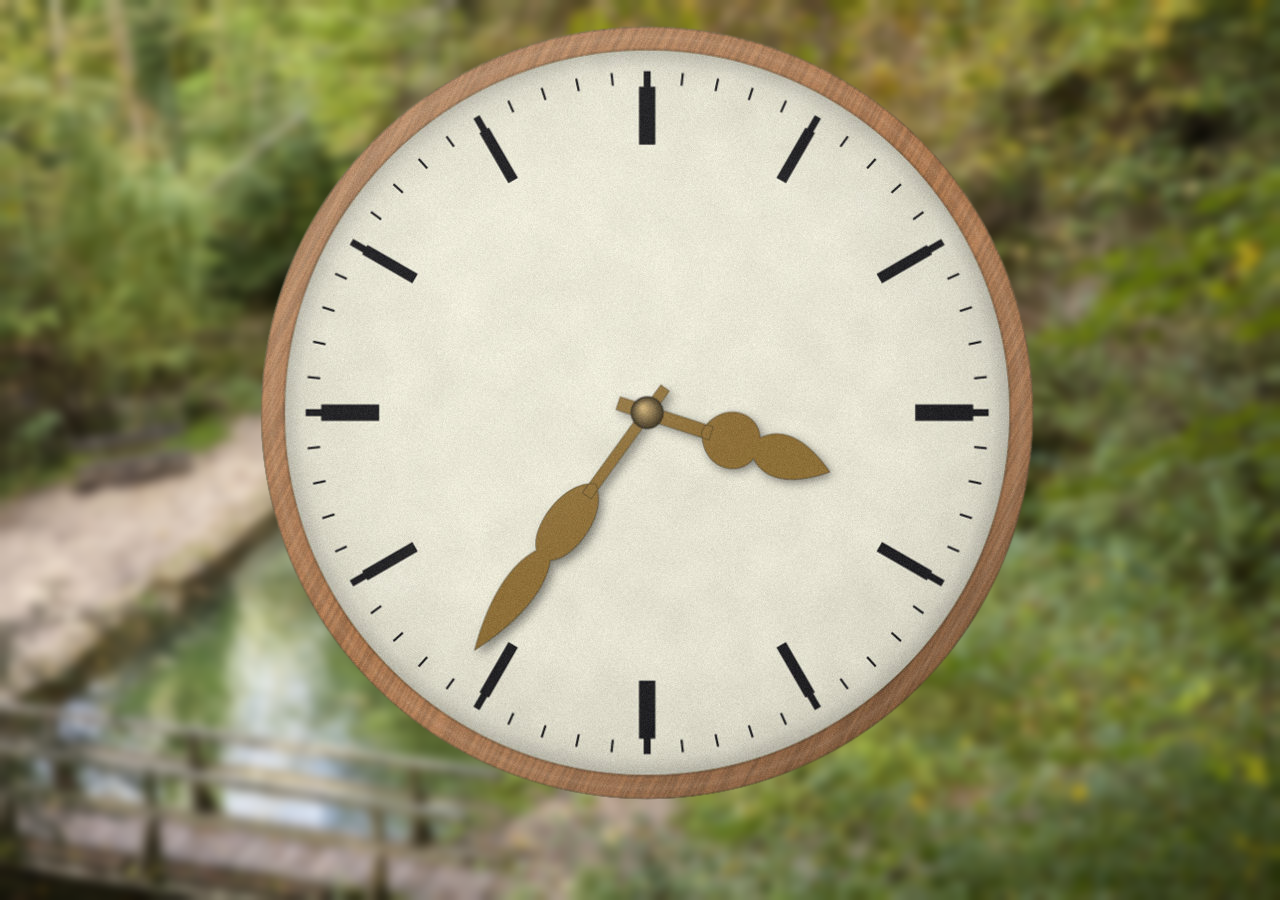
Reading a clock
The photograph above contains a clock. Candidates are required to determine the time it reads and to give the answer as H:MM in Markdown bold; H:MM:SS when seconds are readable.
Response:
**3:36**
